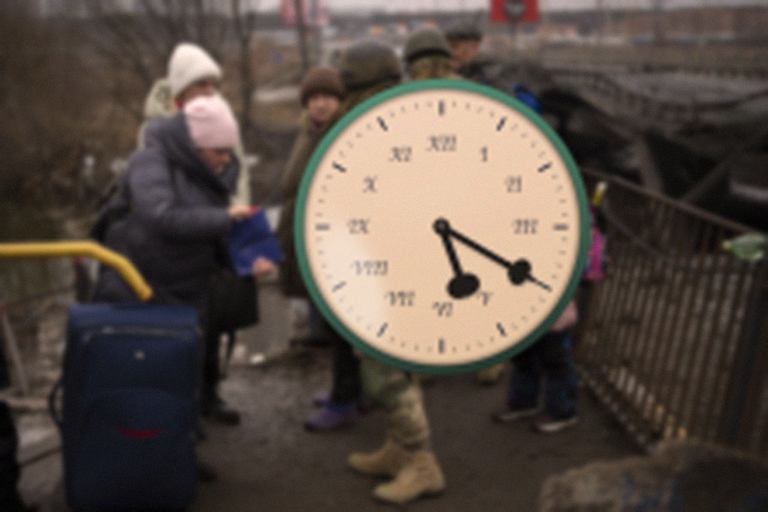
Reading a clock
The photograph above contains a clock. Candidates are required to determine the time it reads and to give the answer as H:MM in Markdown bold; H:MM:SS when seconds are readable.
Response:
**5:20**
